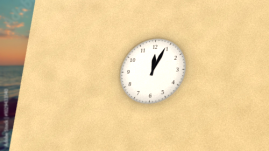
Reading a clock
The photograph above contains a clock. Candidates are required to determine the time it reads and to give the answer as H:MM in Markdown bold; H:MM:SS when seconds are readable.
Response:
**12:04**
